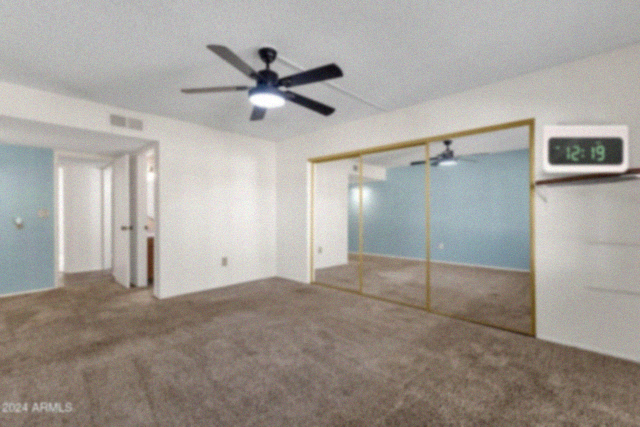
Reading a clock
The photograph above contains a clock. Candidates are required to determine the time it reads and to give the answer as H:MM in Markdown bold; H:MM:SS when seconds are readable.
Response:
**12:19**
